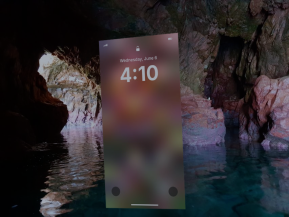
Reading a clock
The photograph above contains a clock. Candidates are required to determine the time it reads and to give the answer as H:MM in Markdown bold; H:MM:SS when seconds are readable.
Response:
**4:10**
